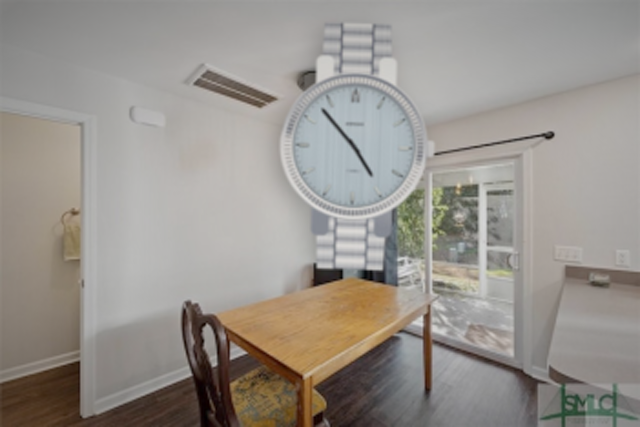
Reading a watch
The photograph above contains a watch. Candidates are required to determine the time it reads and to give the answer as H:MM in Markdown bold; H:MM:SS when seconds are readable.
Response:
**4:53**
